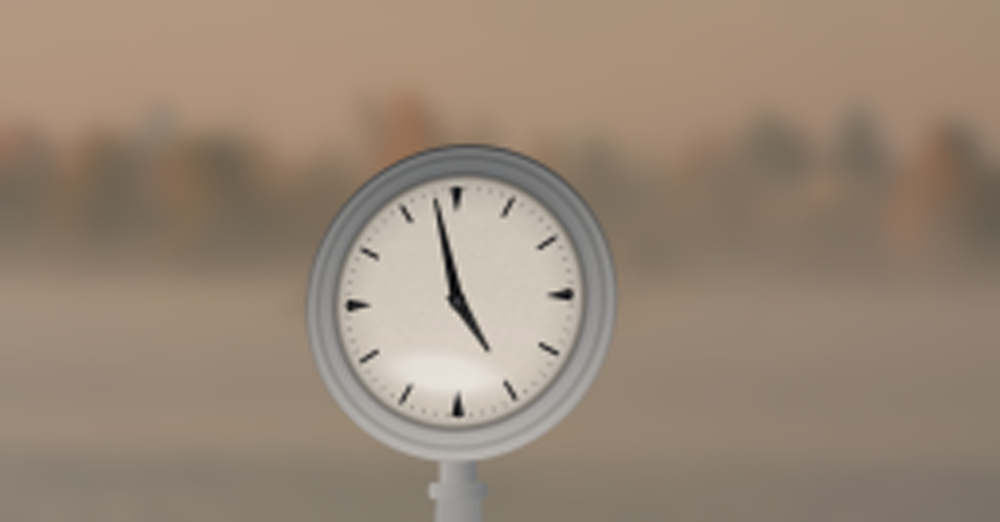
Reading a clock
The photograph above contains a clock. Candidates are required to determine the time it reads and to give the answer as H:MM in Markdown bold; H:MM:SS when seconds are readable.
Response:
**4:58**
